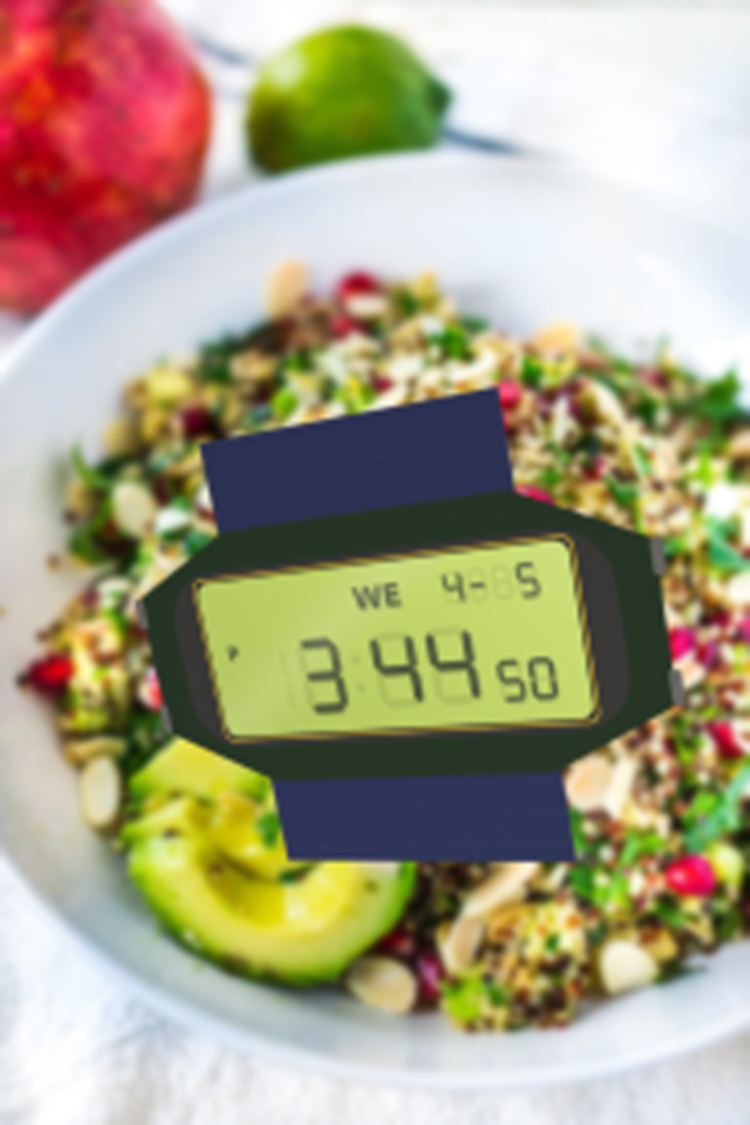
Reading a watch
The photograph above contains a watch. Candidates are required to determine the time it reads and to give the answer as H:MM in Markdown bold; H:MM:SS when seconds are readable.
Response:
**3:44:50**
